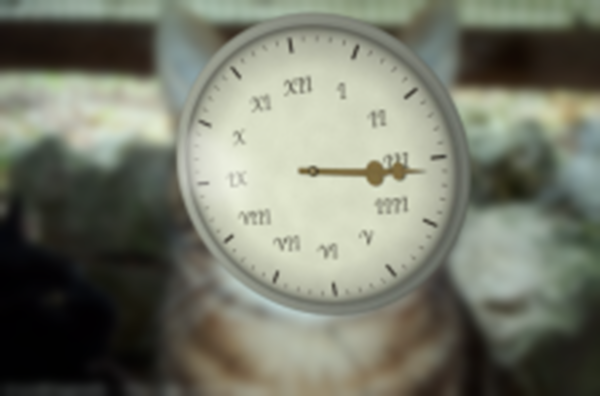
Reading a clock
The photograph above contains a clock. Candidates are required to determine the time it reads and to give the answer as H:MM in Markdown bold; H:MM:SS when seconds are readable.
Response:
**3:16**
